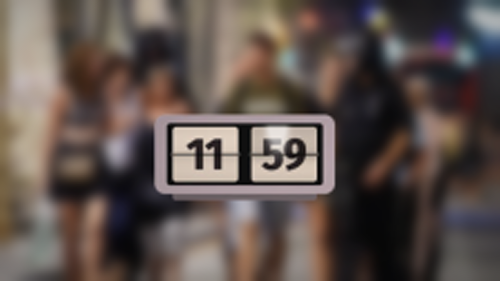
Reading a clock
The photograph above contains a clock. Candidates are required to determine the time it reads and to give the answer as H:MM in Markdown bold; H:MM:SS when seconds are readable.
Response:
**11:59**
